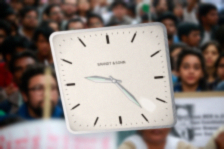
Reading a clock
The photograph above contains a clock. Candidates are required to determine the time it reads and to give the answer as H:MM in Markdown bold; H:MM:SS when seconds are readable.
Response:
**9:24**
